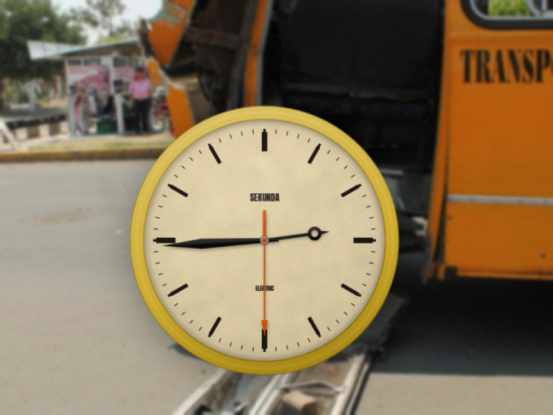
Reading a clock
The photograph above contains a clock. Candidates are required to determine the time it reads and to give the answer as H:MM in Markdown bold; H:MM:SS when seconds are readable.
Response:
**2:44:30**
